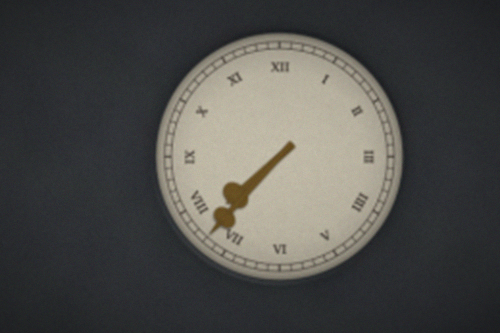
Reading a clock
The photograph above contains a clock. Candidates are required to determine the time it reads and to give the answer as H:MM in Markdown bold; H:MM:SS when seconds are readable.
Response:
**7:37**
